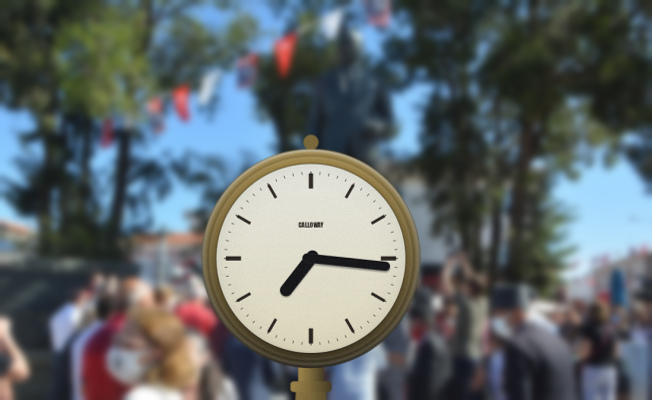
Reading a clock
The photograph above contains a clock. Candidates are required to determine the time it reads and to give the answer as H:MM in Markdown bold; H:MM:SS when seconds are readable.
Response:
**7:16**
